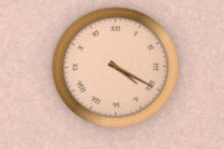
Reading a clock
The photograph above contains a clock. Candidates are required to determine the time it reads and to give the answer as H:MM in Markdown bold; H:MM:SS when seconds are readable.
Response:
**4:20**
